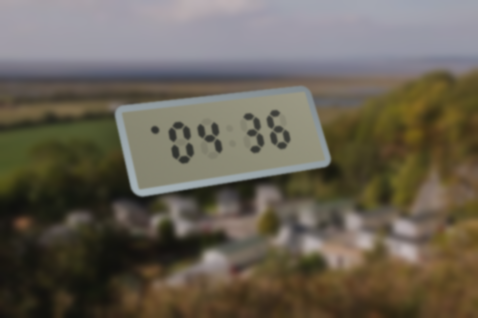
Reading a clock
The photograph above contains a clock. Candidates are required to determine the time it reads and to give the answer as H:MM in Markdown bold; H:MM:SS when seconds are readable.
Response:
**4:36**
